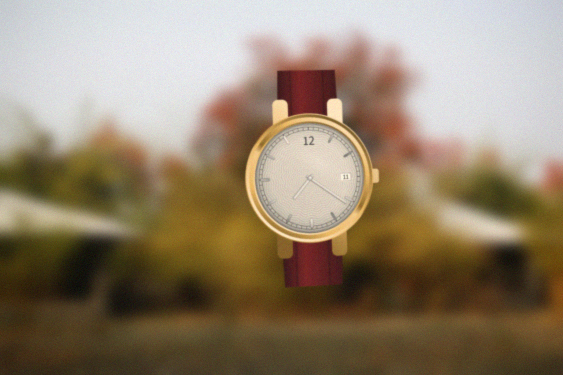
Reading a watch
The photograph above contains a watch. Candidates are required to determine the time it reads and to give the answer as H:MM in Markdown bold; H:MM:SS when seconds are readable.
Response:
**7:21**
